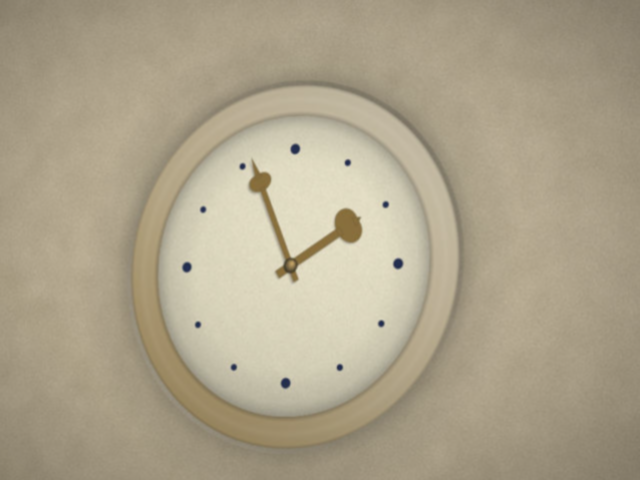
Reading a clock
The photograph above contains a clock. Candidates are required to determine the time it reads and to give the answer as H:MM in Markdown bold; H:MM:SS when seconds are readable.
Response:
**1:56**
